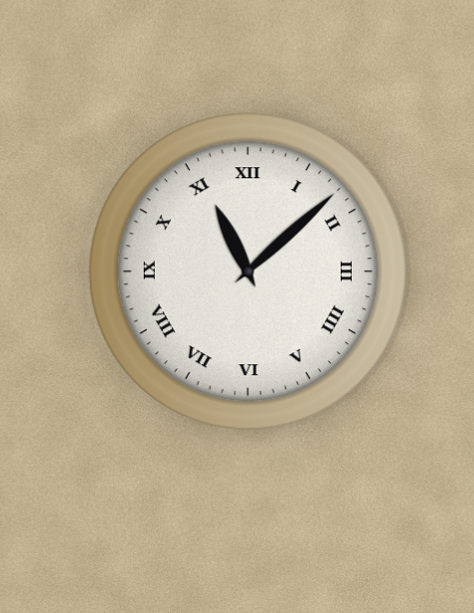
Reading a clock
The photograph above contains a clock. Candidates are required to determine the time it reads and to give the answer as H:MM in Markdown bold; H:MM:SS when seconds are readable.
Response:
**11:08**
